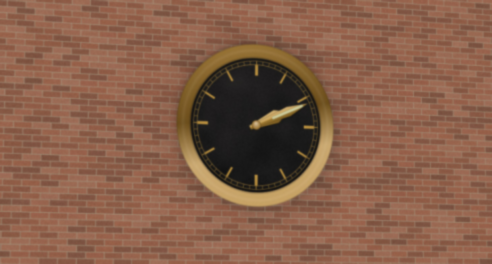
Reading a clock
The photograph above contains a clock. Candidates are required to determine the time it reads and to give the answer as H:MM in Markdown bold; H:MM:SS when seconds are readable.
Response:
**2:11**
